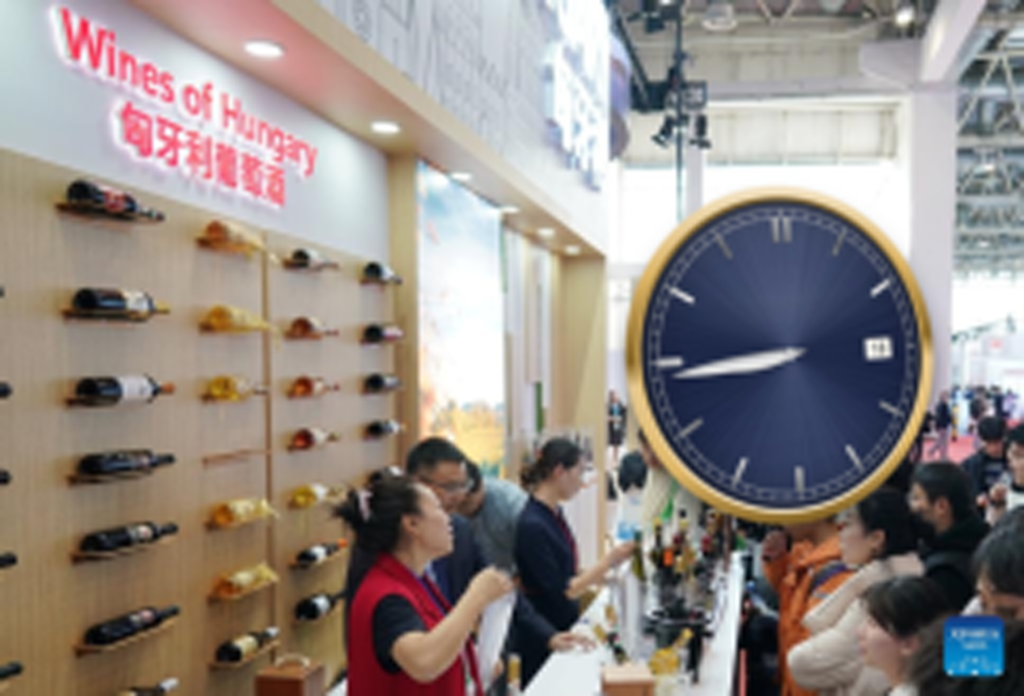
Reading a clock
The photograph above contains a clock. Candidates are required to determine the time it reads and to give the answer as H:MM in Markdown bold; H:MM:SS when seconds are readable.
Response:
**8:44**
